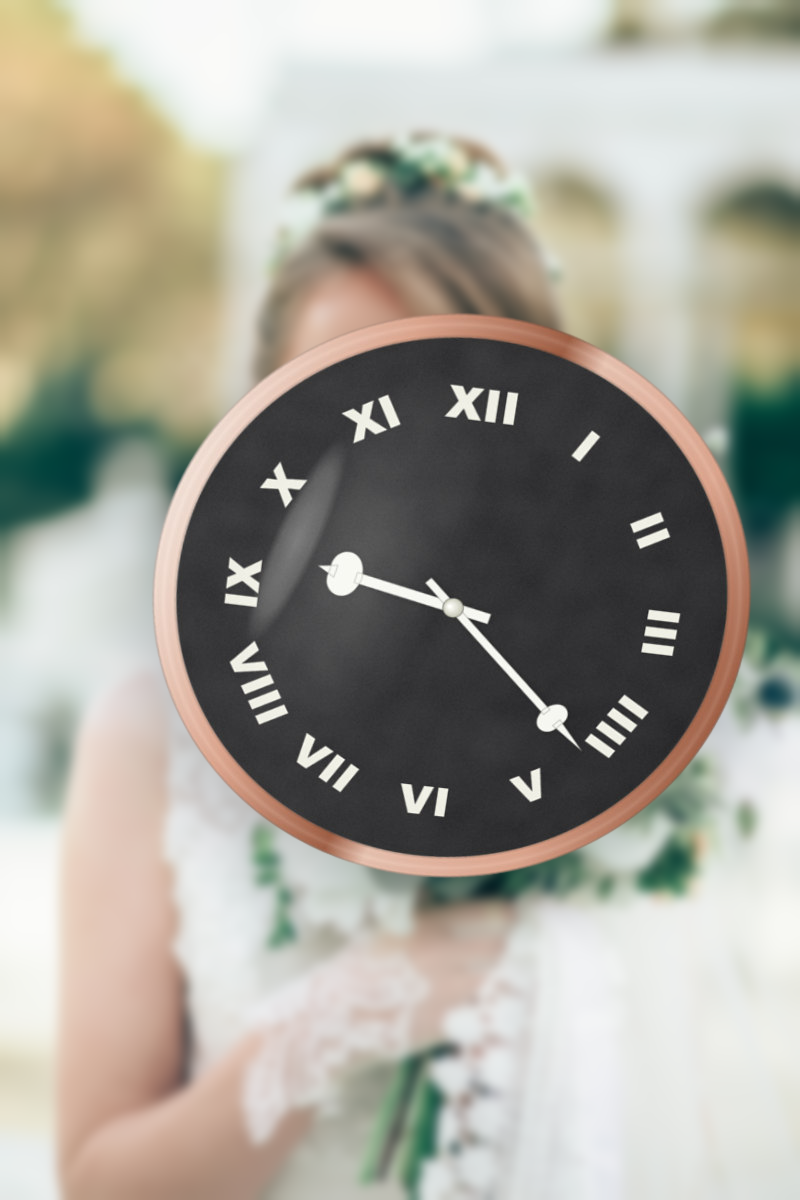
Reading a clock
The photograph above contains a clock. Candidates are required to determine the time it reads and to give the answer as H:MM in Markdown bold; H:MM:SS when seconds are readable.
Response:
**9:22**
